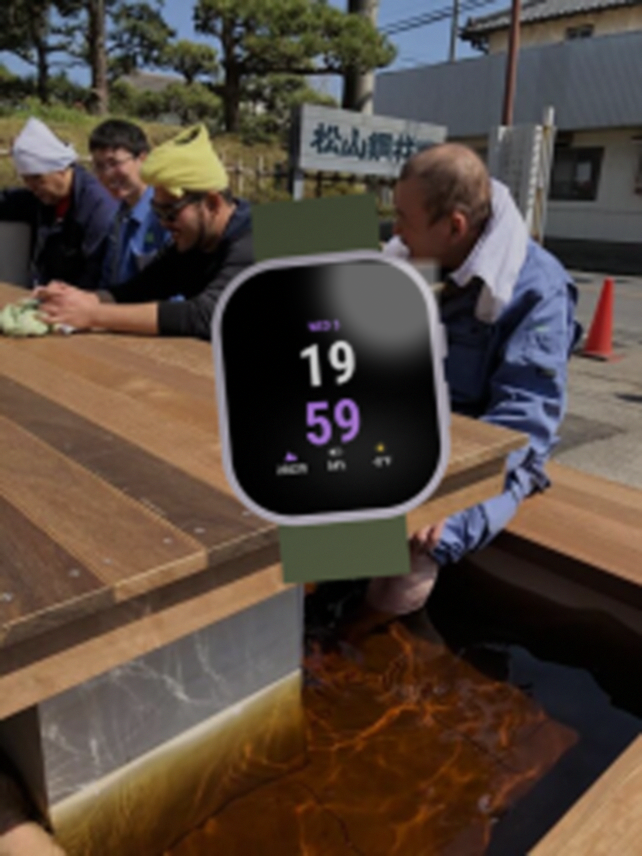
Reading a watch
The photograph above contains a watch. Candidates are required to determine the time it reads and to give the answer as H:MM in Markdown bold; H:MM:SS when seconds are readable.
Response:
**19:59**
